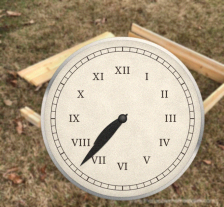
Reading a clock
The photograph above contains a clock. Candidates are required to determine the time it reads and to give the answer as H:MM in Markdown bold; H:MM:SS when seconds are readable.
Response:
**7:37**
